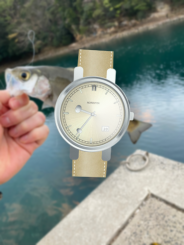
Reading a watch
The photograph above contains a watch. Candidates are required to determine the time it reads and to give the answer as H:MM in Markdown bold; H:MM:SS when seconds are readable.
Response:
**9:36**
